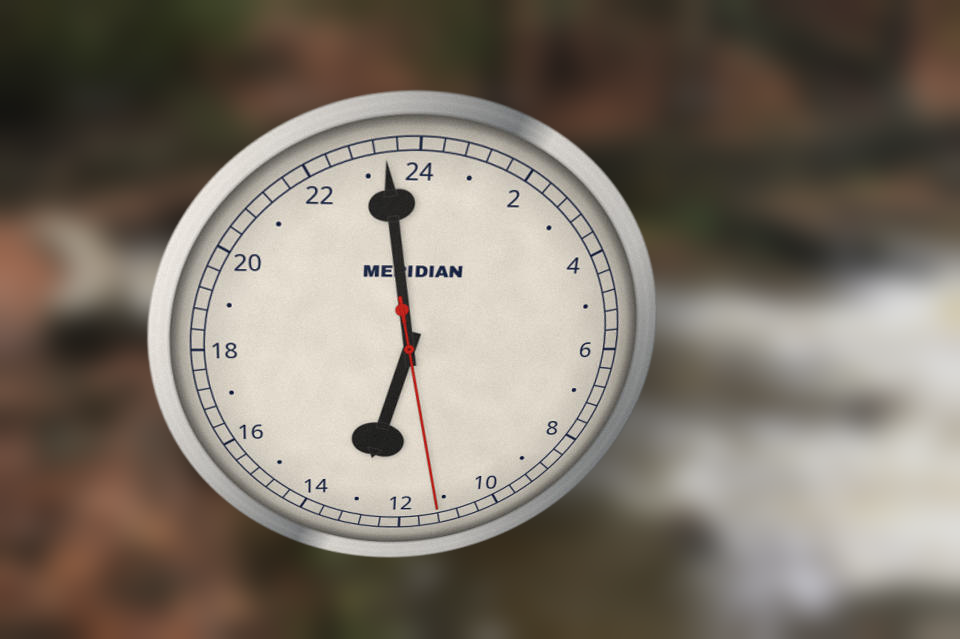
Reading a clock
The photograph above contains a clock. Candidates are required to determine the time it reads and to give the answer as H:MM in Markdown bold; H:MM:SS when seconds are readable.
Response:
**12:58:28**
